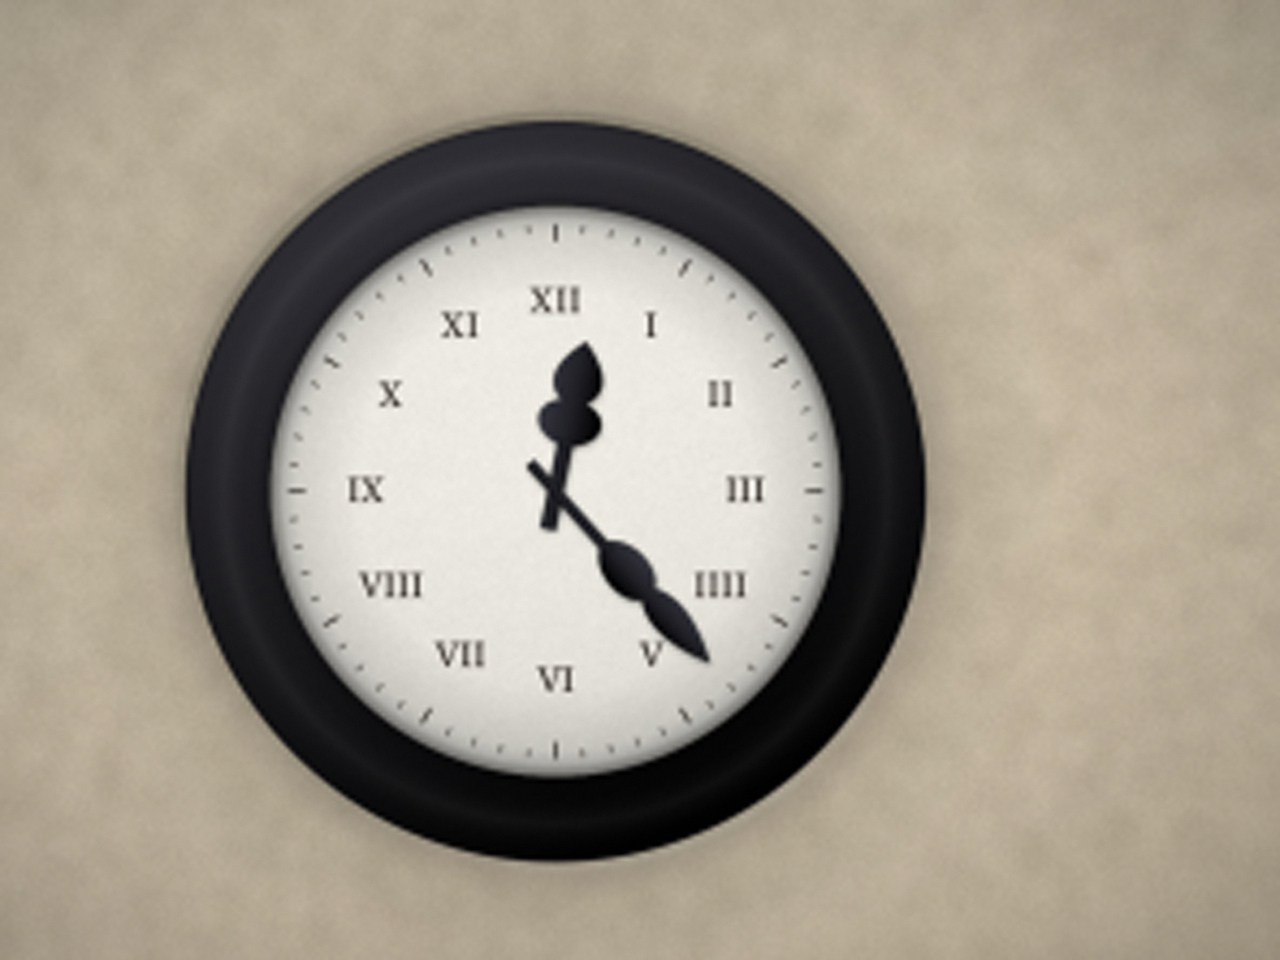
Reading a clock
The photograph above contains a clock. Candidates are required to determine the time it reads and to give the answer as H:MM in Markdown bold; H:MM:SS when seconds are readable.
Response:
**12:23**
